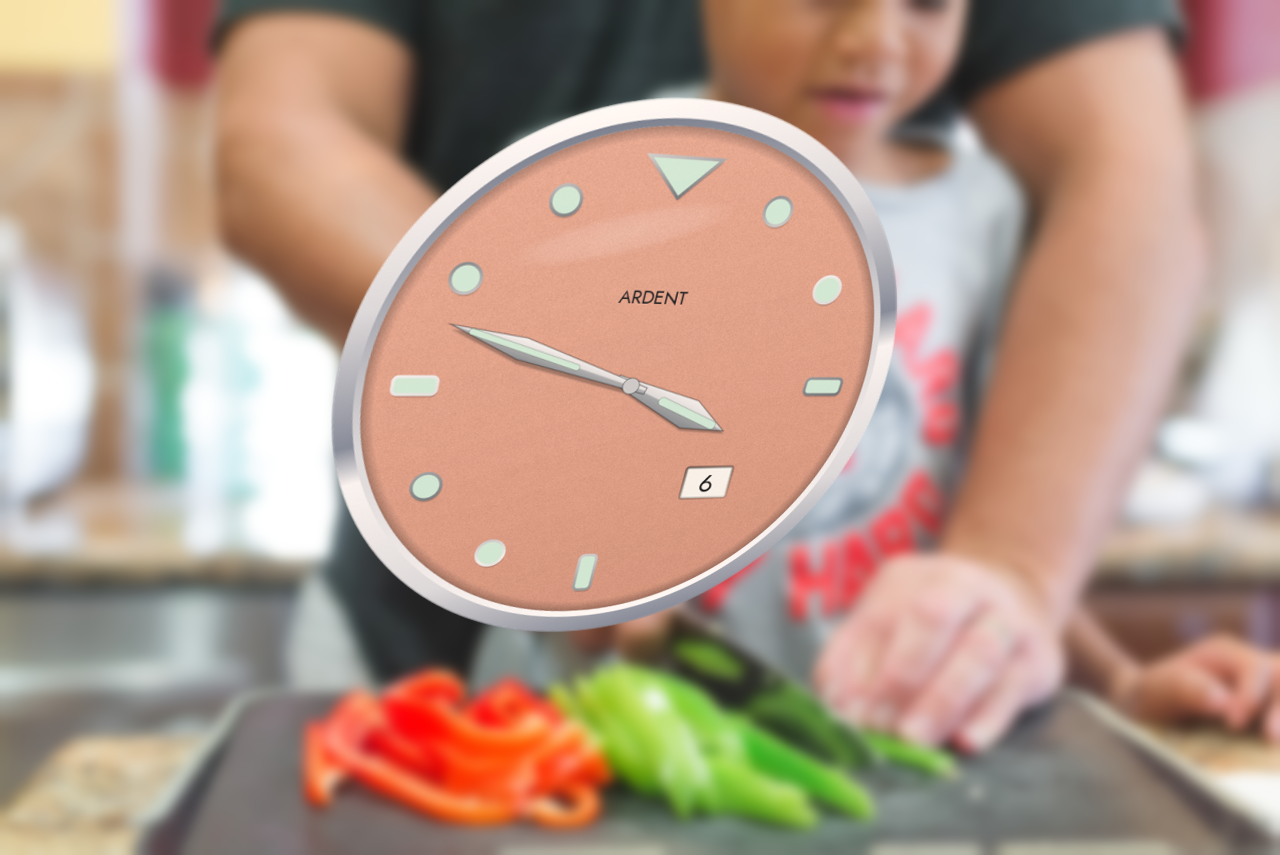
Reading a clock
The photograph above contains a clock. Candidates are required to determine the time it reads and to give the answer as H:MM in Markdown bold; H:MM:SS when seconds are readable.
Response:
**3:48**
